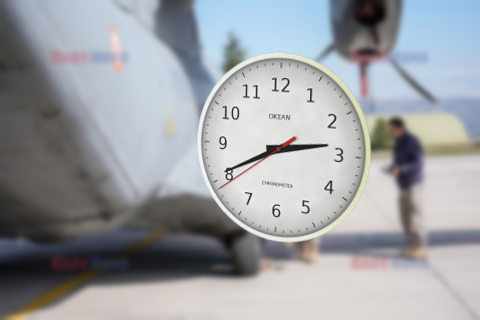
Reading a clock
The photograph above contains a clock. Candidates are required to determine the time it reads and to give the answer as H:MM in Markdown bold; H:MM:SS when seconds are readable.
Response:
**2:40:39**
